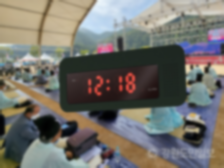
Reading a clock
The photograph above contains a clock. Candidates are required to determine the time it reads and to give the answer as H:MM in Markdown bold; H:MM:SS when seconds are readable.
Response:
**12:18**
